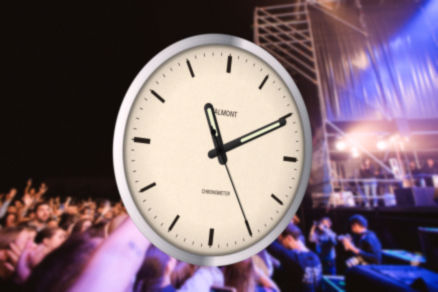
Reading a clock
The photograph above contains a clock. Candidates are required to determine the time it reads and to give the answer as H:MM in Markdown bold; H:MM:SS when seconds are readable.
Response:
**11:10:25**
